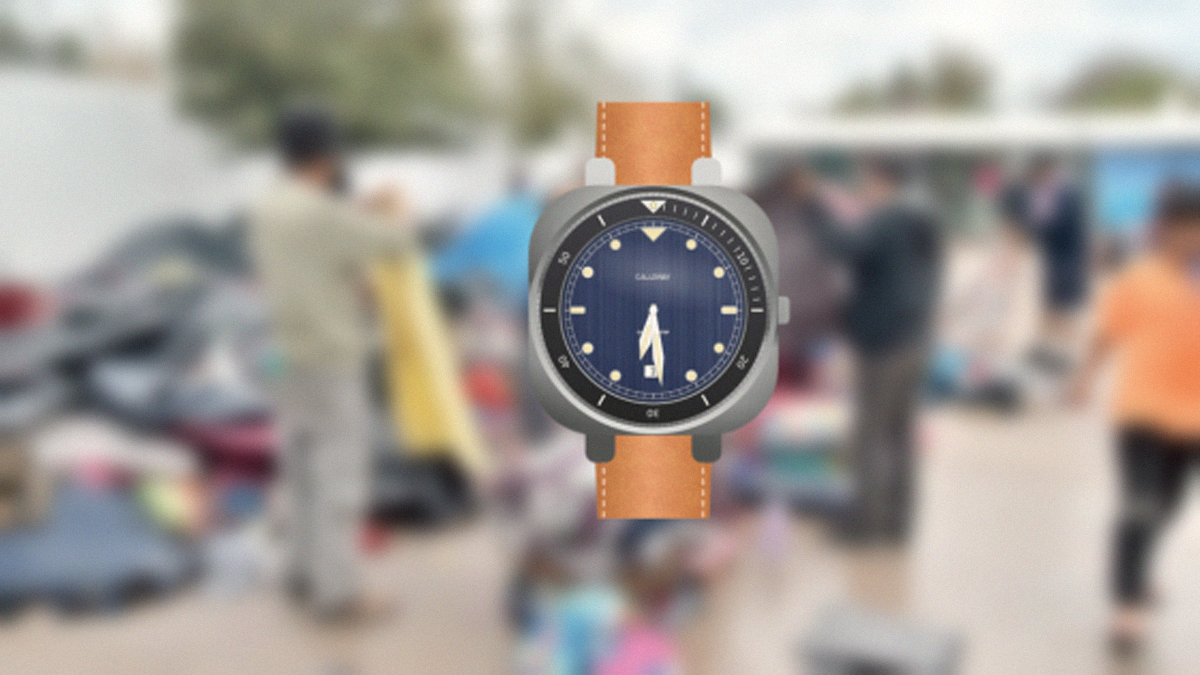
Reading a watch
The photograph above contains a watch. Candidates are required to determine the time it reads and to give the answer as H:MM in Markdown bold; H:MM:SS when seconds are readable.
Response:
**6:29**
